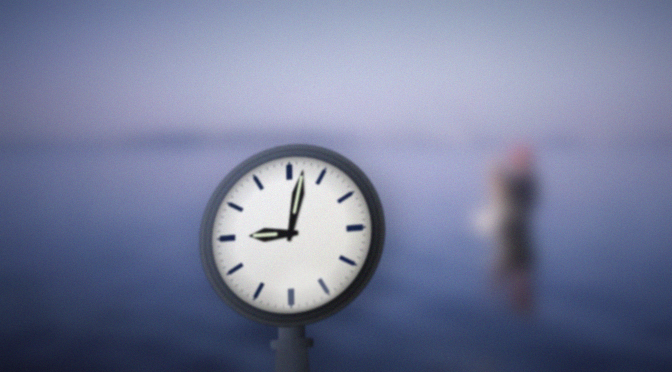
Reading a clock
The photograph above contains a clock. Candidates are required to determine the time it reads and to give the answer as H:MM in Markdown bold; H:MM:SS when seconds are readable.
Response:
**9:02**
